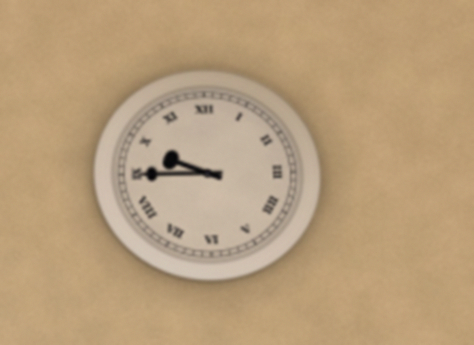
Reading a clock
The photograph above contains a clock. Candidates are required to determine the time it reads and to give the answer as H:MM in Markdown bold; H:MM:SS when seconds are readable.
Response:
**9:45**
